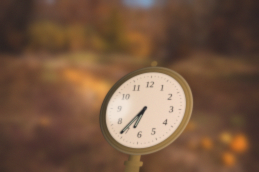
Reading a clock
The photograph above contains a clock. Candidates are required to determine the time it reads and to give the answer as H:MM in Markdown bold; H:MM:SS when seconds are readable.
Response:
**6:36**
